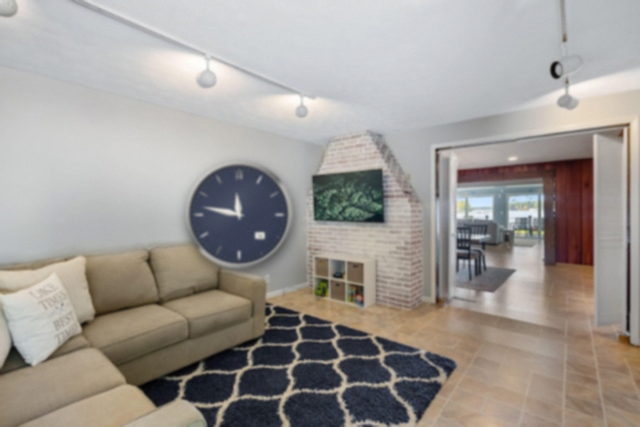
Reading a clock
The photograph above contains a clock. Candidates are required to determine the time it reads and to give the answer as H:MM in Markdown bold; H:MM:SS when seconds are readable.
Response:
**11:47**
